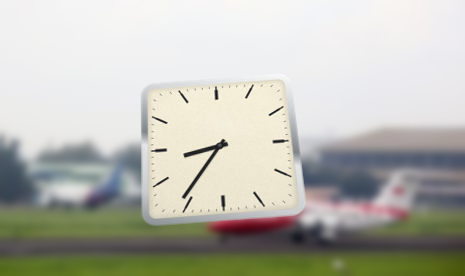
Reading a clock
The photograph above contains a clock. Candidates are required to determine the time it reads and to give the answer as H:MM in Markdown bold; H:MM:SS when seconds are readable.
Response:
**8:36**
